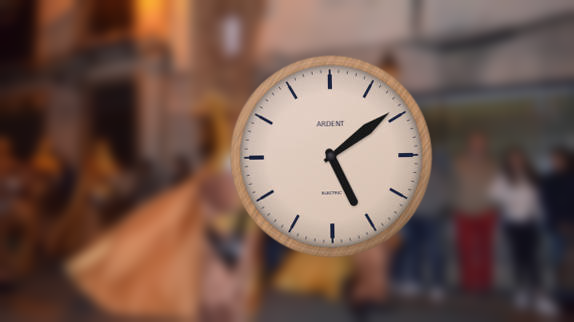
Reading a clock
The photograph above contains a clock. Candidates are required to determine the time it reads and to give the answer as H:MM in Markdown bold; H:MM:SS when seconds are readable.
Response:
**5:09**
